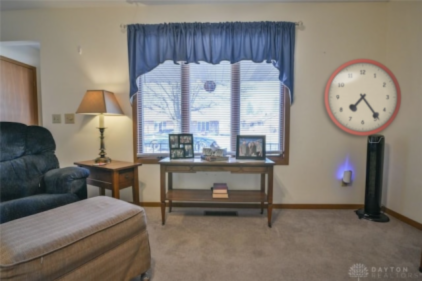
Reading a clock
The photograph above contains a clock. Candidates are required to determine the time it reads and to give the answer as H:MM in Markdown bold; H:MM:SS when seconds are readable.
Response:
**7:24**
